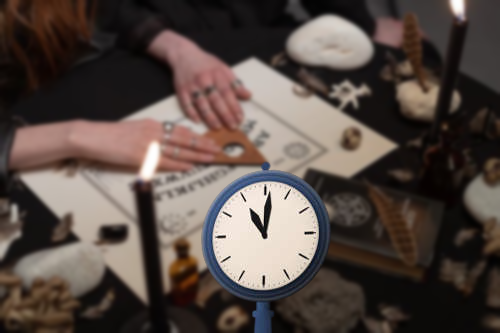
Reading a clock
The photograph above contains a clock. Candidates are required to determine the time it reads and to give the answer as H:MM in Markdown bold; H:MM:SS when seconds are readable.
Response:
**11:01**
